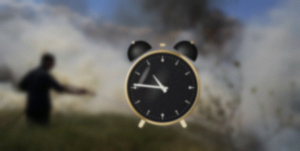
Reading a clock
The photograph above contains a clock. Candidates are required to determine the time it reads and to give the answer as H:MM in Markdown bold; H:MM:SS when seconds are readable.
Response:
**10:46**
